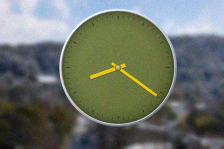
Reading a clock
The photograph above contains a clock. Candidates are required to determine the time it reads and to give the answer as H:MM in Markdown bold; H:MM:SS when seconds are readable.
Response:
**8:21**
